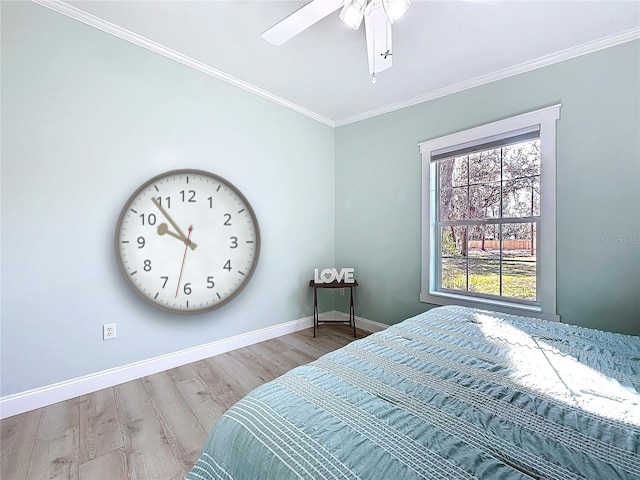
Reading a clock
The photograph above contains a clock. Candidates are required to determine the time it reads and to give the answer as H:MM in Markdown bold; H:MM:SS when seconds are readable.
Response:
**9:53:32**
